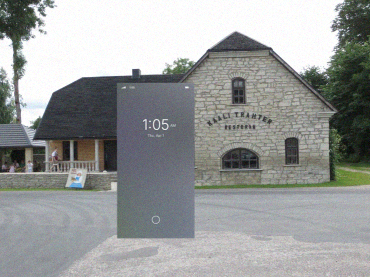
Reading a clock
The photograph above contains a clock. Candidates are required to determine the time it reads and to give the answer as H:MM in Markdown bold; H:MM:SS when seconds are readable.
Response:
**1:05**
